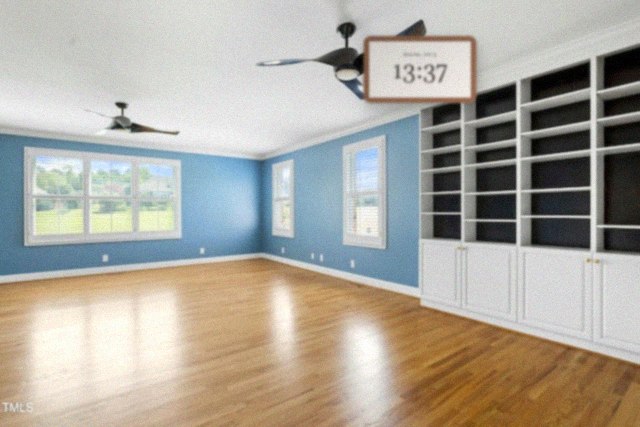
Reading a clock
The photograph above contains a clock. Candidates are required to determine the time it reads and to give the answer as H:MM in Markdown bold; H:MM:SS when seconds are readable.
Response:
**13:37**
